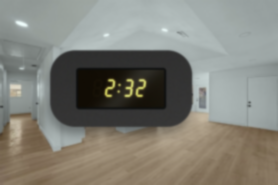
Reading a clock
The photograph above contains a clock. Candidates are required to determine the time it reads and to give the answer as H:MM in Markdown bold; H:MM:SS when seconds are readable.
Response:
**2:32**
